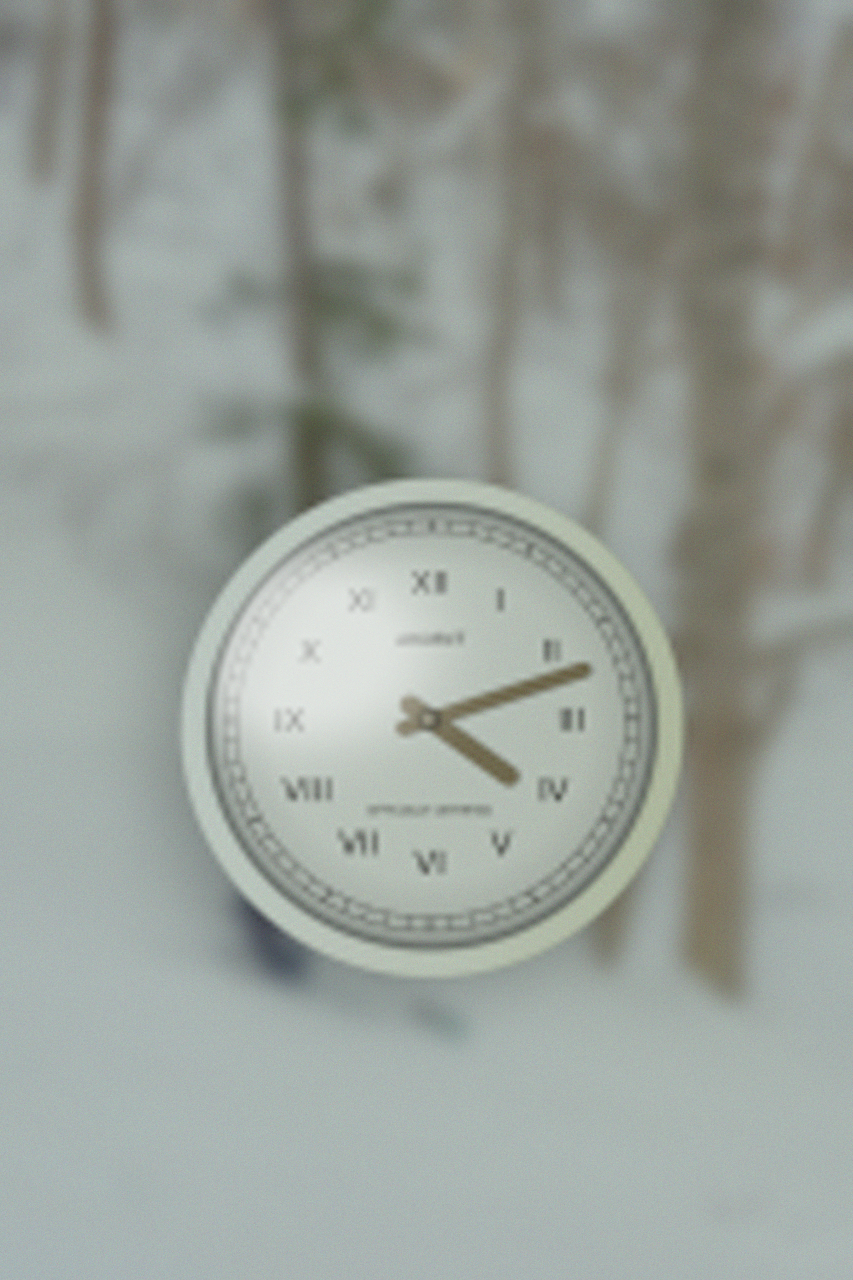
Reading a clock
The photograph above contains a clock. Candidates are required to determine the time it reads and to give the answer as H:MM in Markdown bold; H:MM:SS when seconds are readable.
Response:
**4:12**
